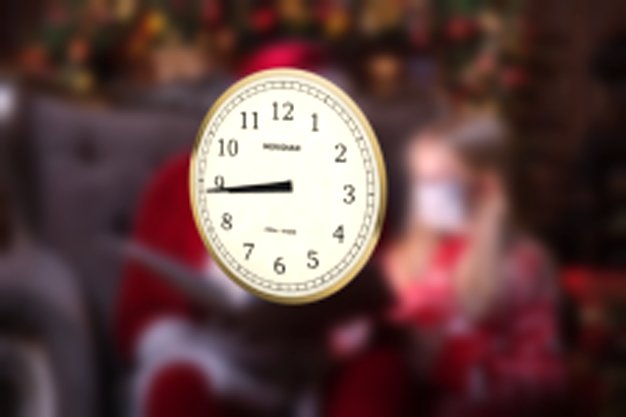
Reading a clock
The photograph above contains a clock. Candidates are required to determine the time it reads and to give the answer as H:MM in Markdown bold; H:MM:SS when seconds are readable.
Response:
**8:44**
